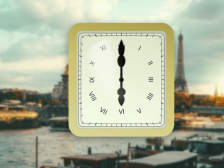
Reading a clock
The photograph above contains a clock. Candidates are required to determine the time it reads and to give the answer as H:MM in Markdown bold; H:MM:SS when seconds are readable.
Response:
**6:00**
